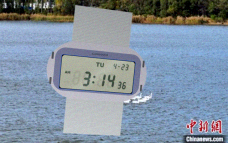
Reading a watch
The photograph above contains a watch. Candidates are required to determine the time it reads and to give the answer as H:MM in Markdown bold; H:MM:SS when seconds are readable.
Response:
**3:14:36**
